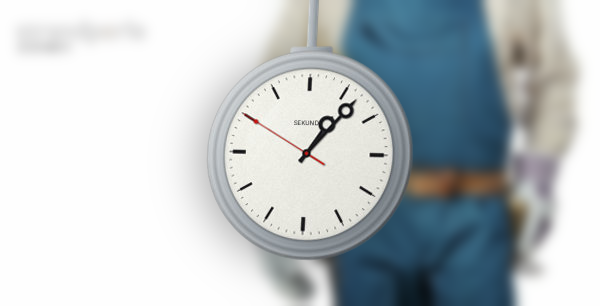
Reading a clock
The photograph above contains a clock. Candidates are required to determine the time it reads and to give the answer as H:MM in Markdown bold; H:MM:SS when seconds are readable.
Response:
**1:06:50**
